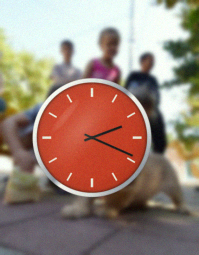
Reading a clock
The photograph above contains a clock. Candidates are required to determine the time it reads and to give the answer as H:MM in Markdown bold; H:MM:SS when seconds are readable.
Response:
**2:19**
